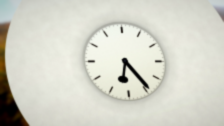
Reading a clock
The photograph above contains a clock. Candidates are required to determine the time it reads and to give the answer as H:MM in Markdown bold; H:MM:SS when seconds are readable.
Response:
**6:24**
